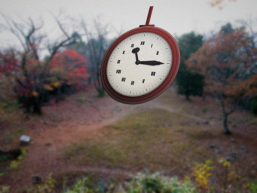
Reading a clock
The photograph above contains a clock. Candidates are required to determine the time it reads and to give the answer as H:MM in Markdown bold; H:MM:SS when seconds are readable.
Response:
**11:15**
